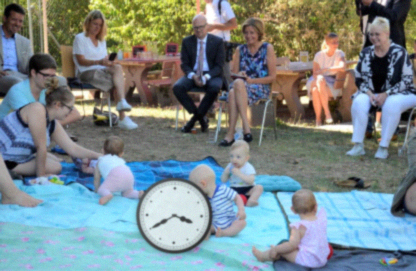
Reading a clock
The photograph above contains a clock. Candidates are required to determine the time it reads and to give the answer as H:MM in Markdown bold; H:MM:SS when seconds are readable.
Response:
**3:40**
